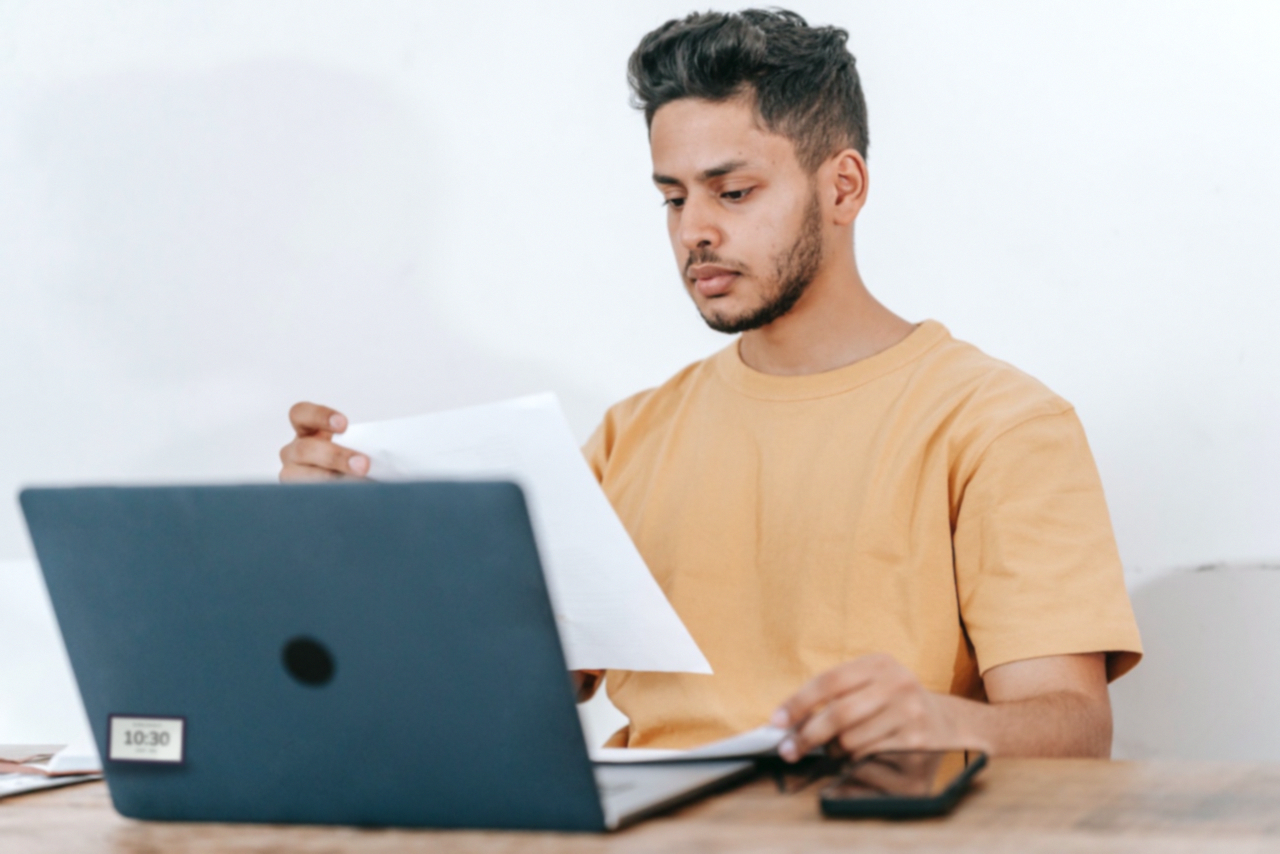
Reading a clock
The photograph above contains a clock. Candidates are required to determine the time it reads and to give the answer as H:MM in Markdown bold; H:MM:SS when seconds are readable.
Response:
**10:30**
